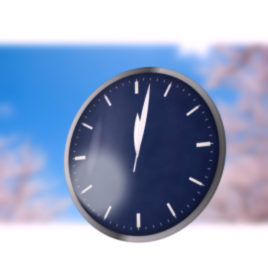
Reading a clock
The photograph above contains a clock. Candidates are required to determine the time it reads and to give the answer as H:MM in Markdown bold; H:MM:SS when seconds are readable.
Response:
**12:02:02**
